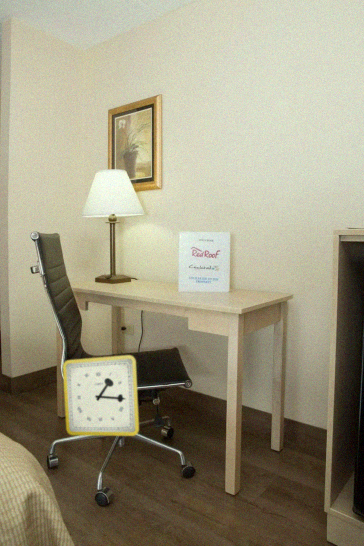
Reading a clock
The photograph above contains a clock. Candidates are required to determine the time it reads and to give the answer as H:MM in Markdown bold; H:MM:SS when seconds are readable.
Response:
**1:16**
